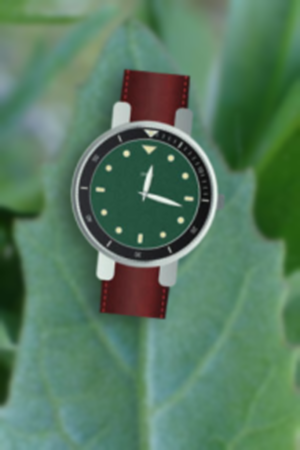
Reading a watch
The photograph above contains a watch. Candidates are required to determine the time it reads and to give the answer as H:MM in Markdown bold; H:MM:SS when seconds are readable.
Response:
**12:17**
